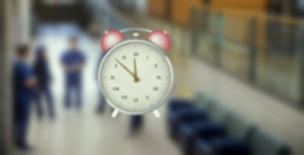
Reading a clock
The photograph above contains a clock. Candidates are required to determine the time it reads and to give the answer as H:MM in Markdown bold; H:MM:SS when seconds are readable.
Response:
**11:52**
